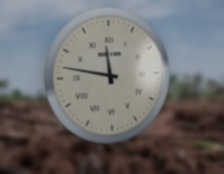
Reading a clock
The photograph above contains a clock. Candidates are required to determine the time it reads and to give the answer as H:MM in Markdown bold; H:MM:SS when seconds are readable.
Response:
**11:47**
